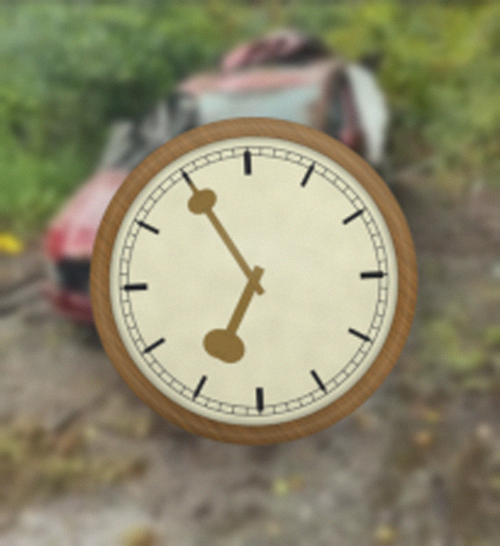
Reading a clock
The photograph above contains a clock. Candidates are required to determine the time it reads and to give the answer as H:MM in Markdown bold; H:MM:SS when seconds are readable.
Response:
**6:55**
